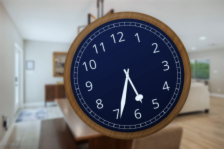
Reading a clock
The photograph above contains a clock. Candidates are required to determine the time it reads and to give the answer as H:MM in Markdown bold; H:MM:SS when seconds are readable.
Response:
**5:34**
